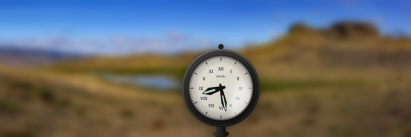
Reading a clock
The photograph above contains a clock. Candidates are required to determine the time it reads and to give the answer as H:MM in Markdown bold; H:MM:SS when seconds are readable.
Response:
**8:28**
